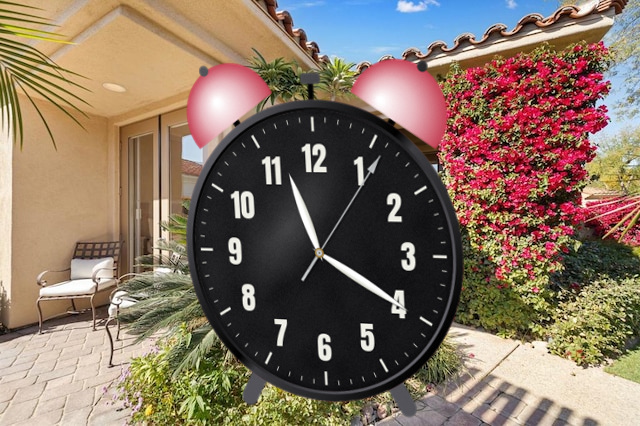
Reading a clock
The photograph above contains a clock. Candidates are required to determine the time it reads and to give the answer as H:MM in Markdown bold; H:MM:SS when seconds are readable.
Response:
**11:20:06**
